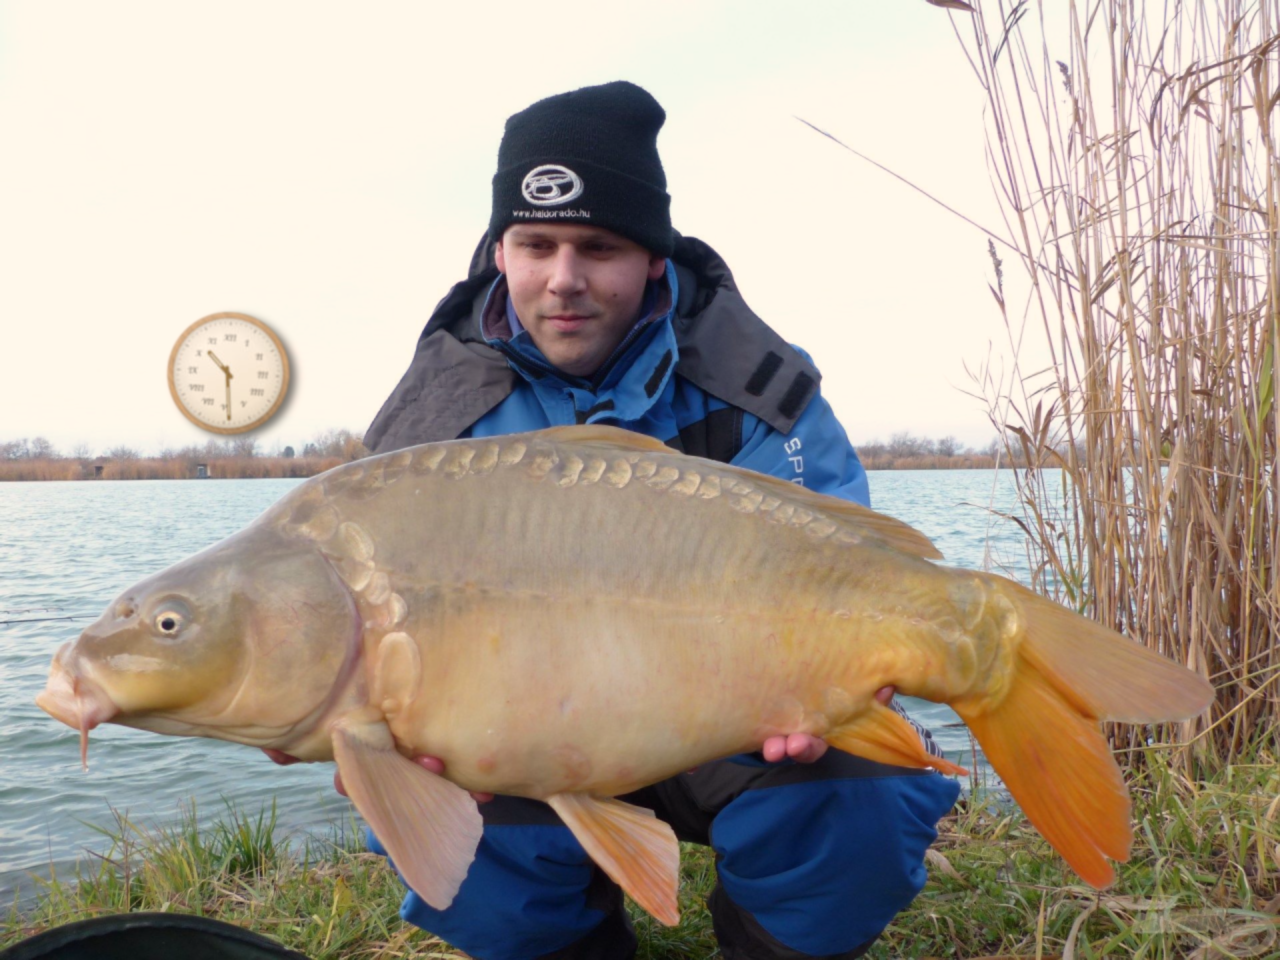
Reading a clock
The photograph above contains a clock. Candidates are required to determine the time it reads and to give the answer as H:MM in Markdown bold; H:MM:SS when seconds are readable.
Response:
**10:29**
